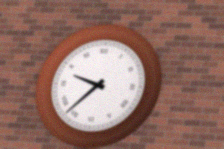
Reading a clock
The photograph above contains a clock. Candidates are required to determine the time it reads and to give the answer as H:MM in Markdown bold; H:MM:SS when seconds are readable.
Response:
**9:37**
